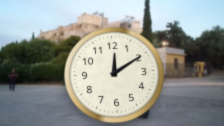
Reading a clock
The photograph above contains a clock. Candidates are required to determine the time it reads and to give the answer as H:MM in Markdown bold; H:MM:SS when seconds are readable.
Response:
**12:10**
